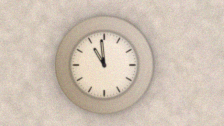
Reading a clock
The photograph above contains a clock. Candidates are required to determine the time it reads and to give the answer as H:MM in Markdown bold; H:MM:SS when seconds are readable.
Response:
**10:59**
